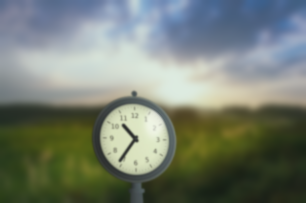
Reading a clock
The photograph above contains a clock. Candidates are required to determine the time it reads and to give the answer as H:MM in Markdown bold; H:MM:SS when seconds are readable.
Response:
**10:36**
